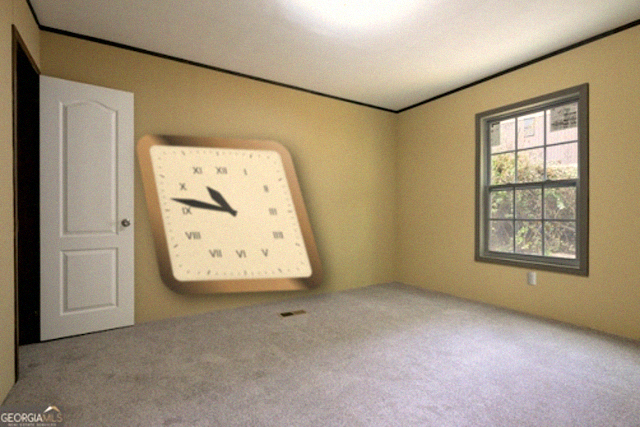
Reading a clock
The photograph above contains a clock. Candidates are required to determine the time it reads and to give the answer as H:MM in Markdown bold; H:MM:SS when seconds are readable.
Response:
**10:47**
